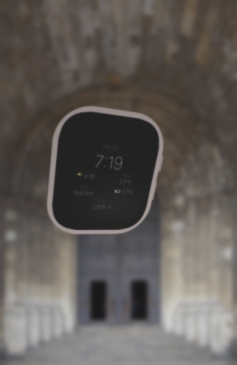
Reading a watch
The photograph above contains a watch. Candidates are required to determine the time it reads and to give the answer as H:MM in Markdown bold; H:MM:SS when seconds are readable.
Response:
**7:19**
